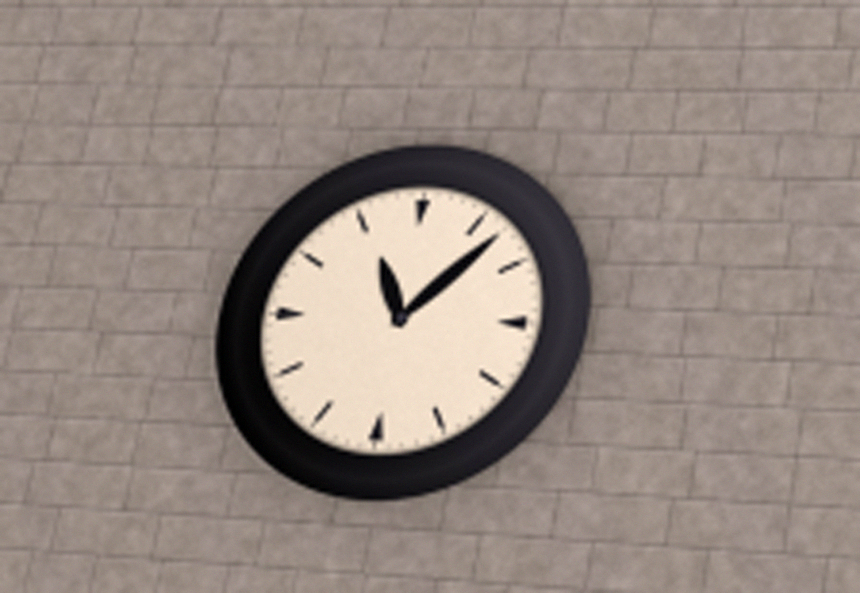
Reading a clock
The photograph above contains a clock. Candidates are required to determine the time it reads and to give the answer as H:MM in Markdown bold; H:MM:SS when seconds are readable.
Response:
**11:07**
